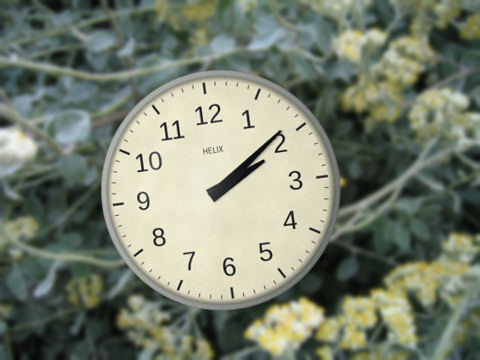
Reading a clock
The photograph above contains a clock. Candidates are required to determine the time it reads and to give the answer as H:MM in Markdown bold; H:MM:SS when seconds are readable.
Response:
**2:09**
